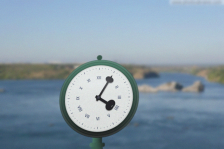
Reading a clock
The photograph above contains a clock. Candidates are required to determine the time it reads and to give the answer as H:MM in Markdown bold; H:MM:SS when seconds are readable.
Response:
**4:05**
